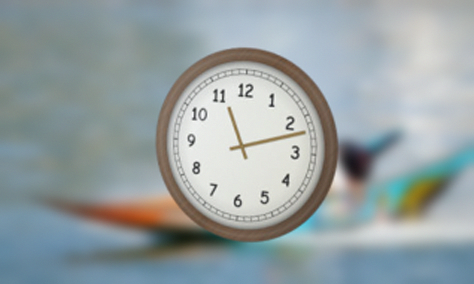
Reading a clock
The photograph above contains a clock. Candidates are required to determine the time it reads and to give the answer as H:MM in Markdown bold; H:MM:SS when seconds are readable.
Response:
**11:12**
